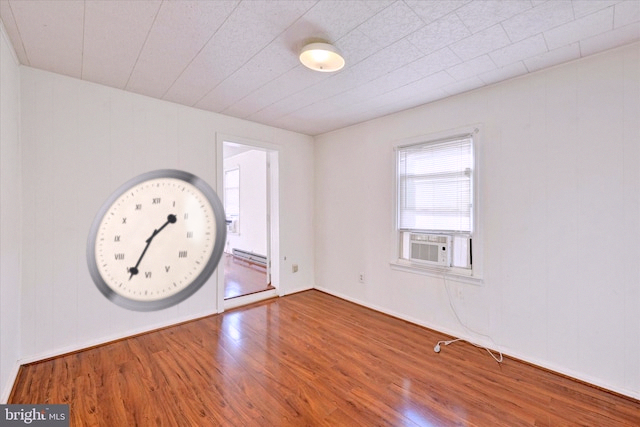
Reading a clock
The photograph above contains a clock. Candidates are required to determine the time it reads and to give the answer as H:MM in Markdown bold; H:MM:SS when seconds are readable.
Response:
**1:34**
